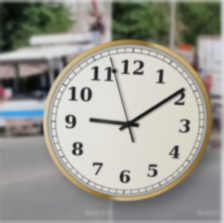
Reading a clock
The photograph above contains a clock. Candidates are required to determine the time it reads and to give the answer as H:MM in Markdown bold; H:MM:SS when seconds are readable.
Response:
**9:08:57**
